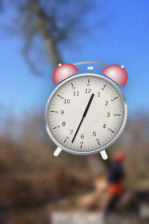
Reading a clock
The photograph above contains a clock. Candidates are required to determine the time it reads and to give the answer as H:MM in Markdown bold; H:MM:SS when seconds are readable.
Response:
**12:33**
